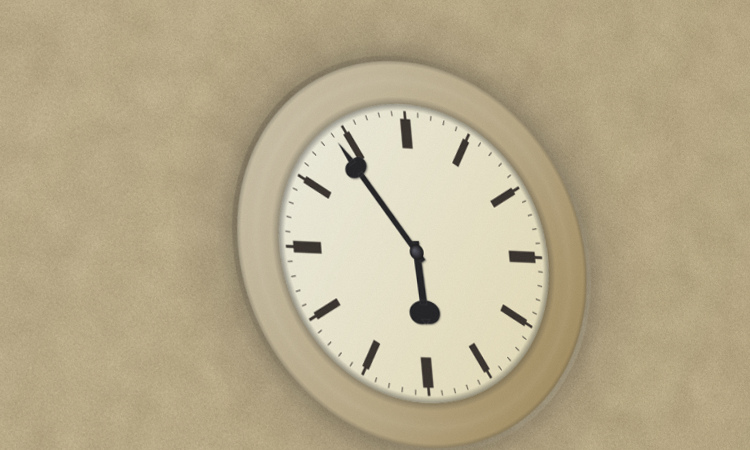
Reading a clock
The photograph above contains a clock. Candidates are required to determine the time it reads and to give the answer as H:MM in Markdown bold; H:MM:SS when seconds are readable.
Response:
**5:54**
